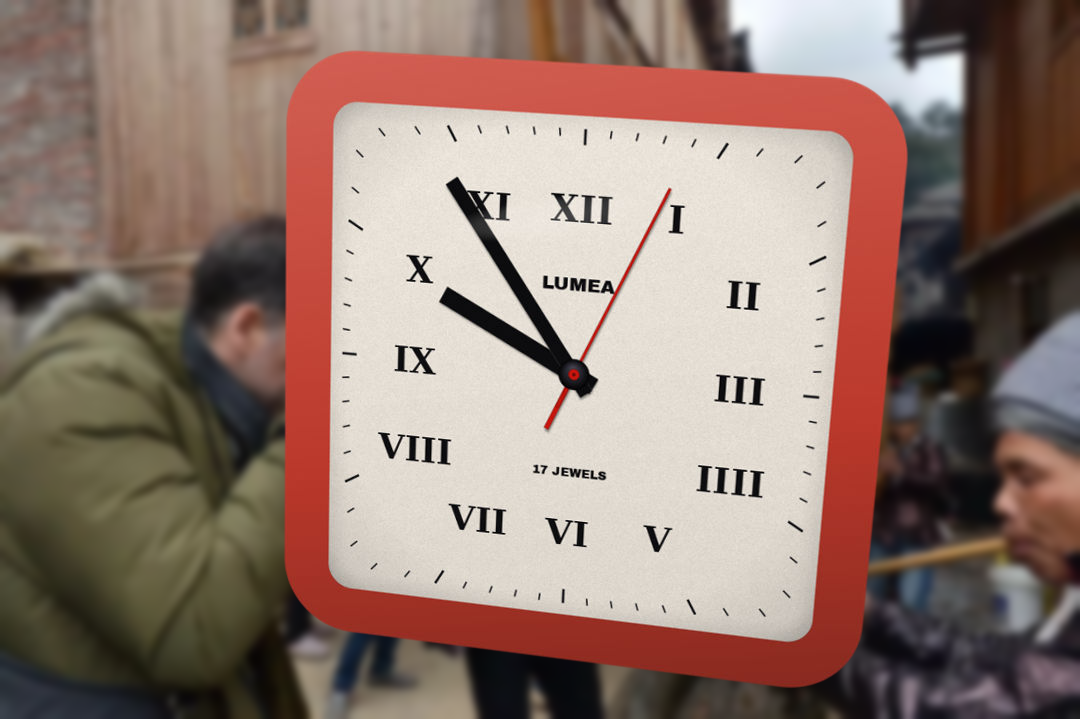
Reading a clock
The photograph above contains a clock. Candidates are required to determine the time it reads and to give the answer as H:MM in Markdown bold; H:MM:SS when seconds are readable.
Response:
**9:54:04**
